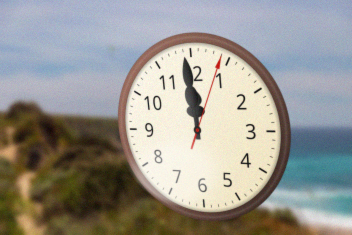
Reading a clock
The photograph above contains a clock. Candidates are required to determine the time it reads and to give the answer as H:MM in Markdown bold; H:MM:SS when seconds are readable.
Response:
**11:59:04**
